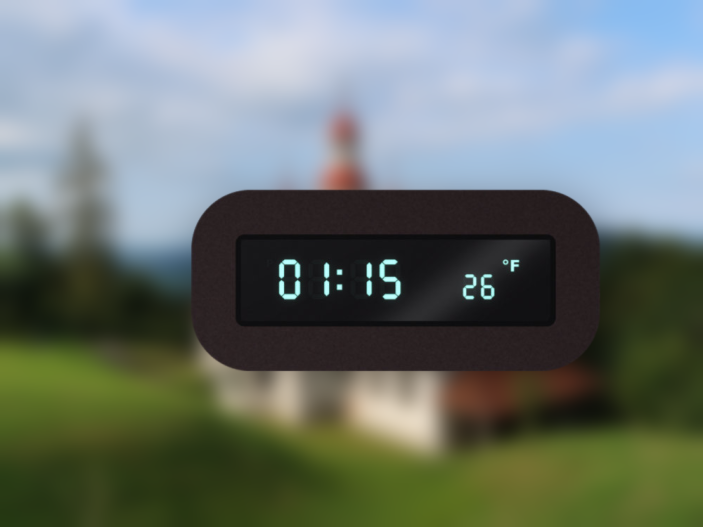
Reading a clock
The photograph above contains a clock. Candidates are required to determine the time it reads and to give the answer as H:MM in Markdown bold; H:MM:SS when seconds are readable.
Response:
**1:15**
